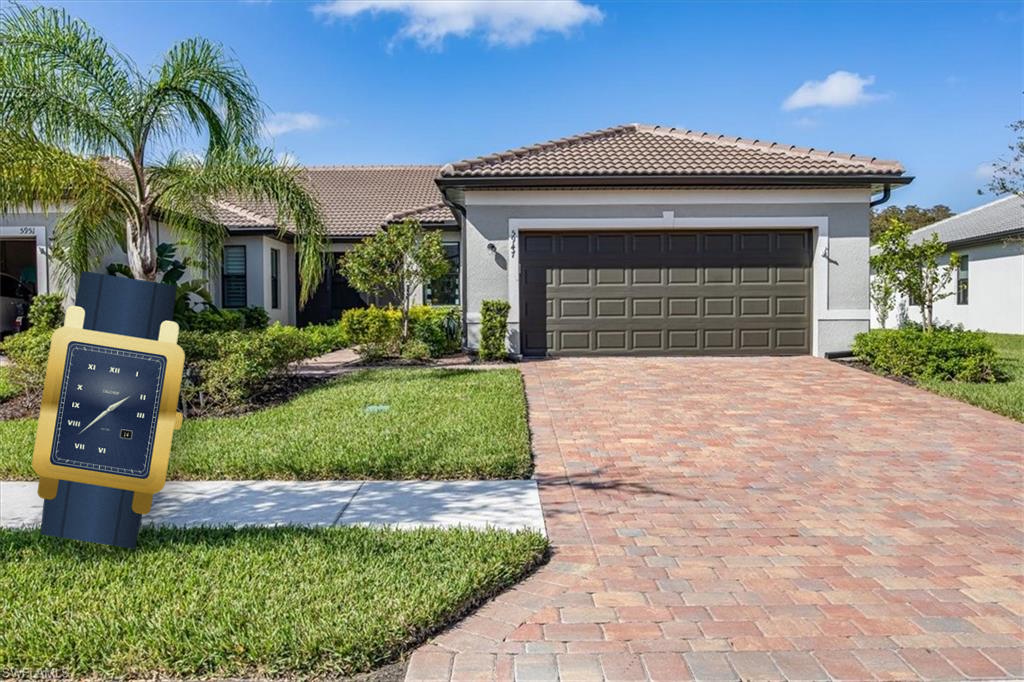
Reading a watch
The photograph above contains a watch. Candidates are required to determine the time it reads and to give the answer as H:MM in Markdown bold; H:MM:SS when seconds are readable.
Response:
**1:37**
